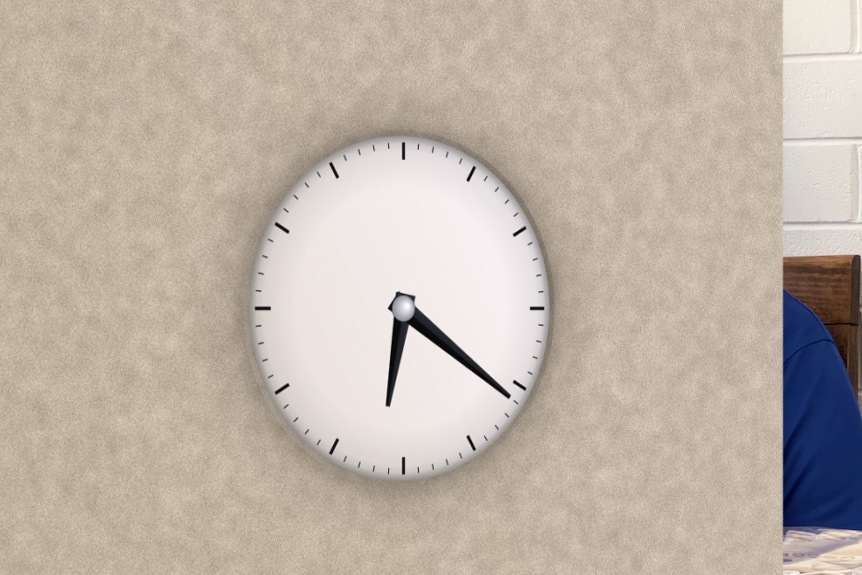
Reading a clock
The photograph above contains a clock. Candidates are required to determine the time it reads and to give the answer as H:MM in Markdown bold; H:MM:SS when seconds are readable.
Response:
**6:21**
